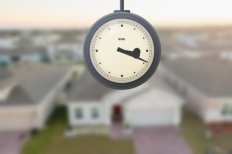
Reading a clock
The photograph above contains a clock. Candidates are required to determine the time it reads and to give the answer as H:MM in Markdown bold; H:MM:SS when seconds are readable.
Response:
**3:19**
